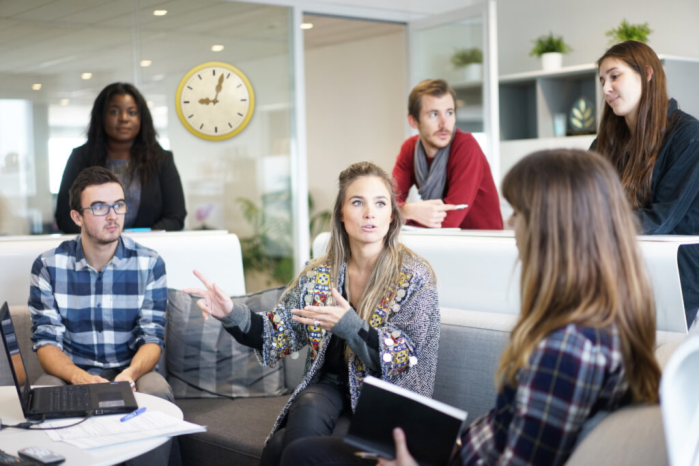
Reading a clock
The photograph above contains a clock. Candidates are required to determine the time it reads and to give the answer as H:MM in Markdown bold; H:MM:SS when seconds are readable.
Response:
**9:03**
